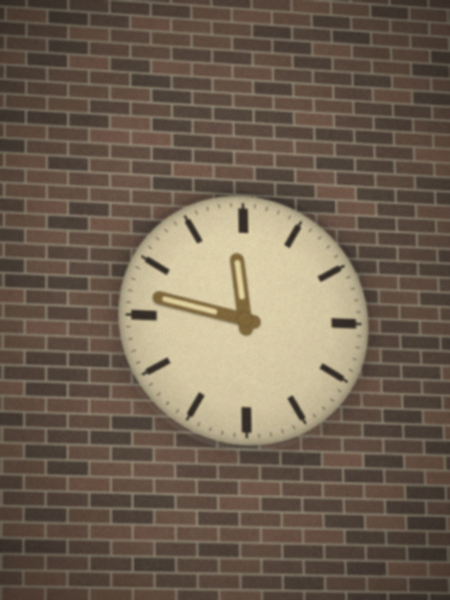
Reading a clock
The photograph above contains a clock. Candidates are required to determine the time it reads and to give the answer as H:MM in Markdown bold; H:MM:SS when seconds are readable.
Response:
**11:47**
